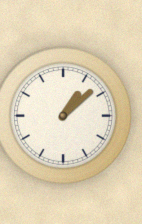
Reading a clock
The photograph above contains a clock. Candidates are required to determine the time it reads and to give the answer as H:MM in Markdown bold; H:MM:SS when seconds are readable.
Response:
**1:08**
